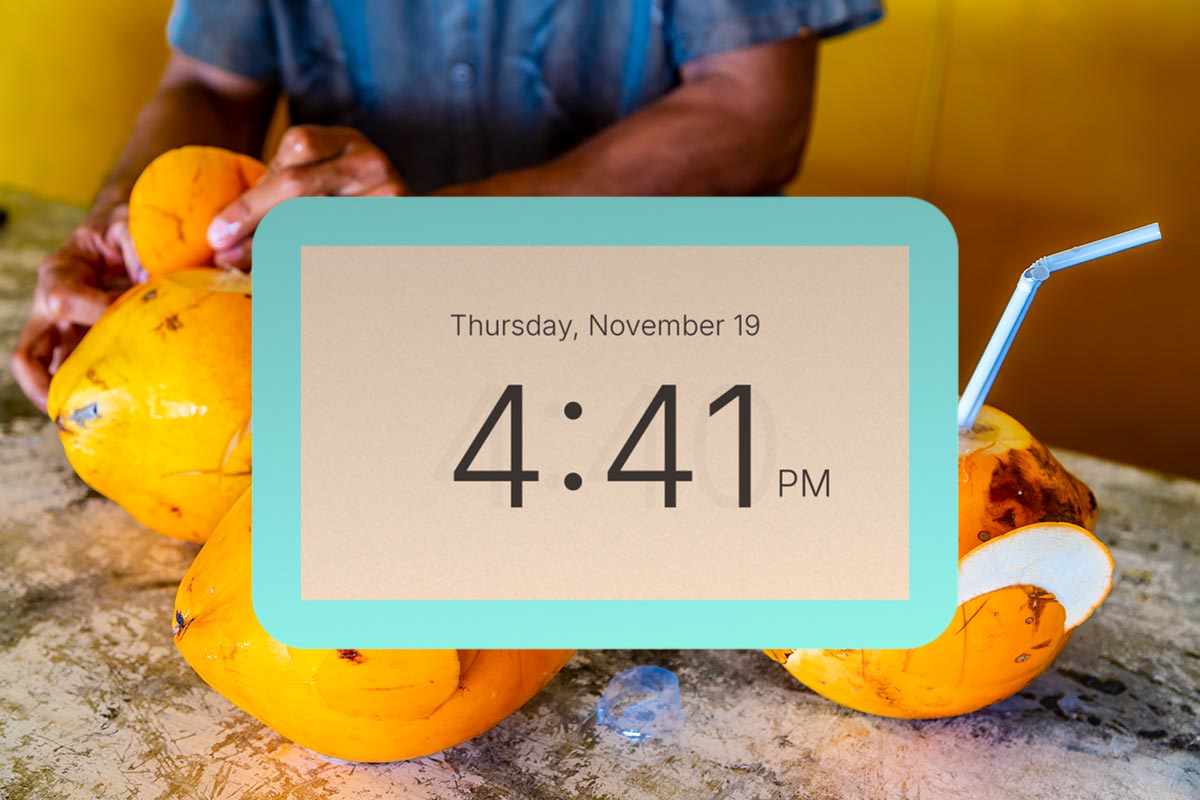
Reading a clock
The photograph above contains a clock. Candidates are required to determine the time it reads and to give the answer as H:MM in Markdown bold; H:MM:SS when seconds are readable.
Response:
**4:41**
